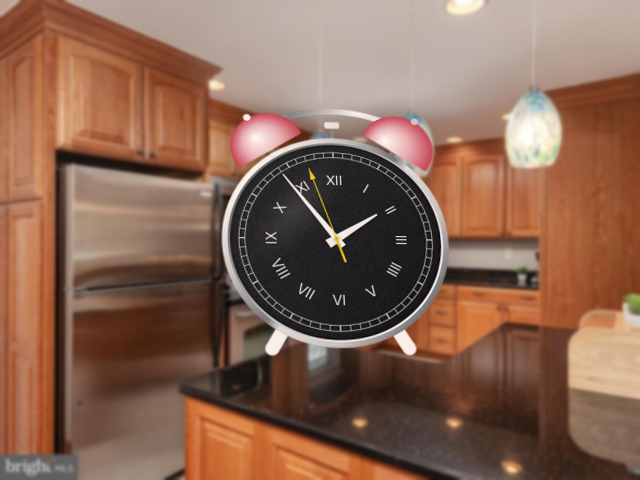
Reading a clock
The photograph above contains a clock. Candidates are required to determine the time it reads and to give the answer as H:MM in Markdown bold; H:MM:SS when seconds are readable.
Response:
**1:53:57**
